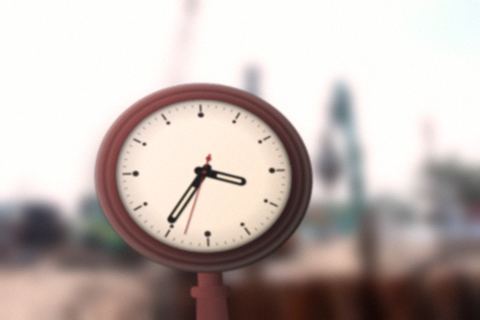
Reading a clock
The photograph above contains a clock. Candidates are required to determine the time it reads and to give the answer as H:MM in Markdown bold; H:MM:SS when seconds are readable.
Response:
**3:35:33**
